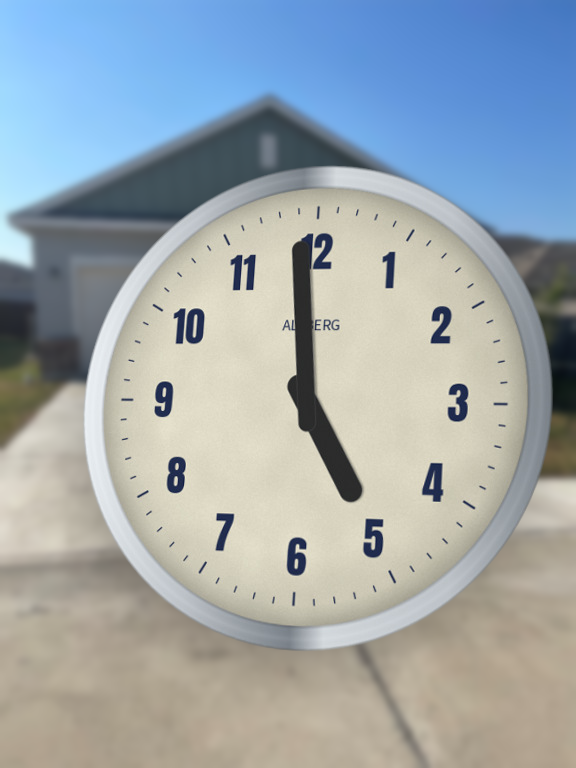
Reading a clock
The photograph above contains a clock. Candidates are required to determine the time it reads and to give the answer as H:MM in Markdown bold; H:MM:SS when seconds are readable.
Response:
**4:59**
